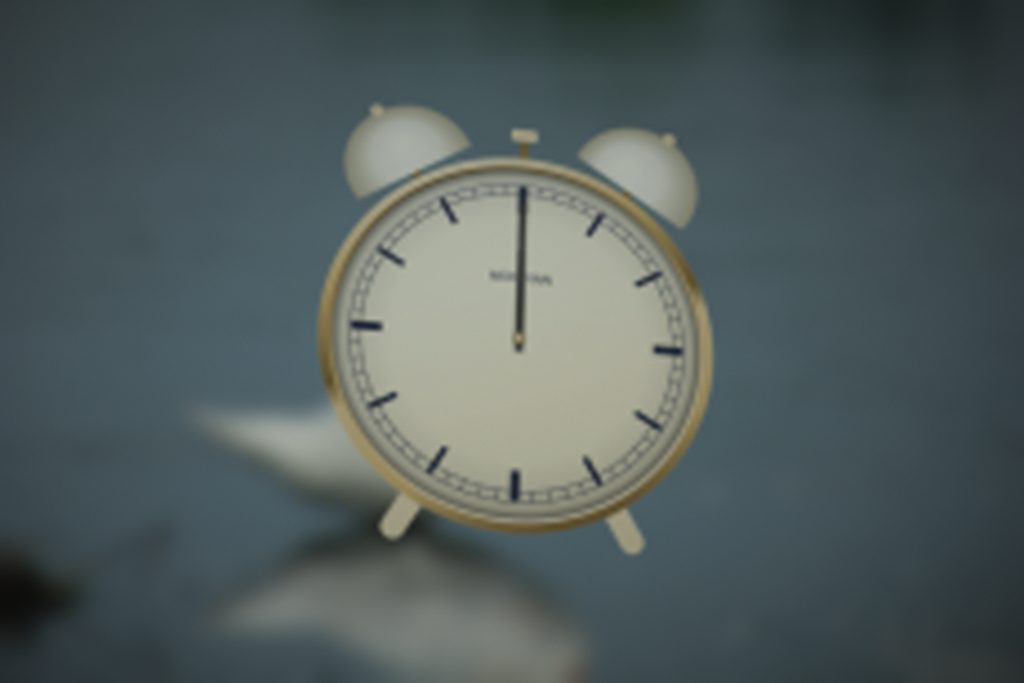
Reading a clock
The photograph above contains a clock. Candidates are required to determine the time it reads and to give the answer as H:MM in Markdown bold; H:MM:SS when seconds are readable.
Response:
**12:00**
